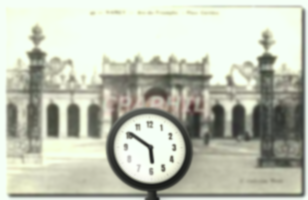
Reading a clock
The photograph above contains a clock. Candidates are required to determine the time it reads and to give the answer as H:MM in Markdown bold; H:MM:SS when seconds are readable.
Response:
**5:51**
